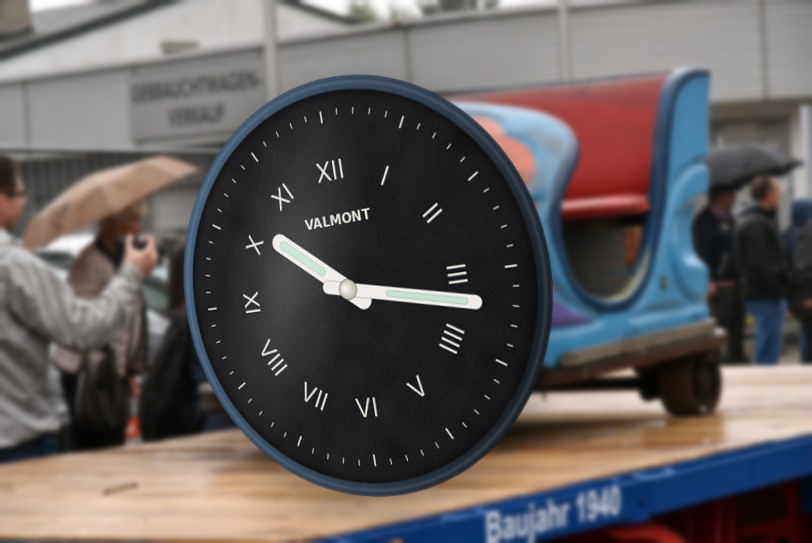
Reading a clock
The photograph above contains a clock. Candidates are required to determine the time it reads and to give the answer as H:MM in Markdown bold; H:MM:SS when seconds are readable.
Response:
**10:17**
